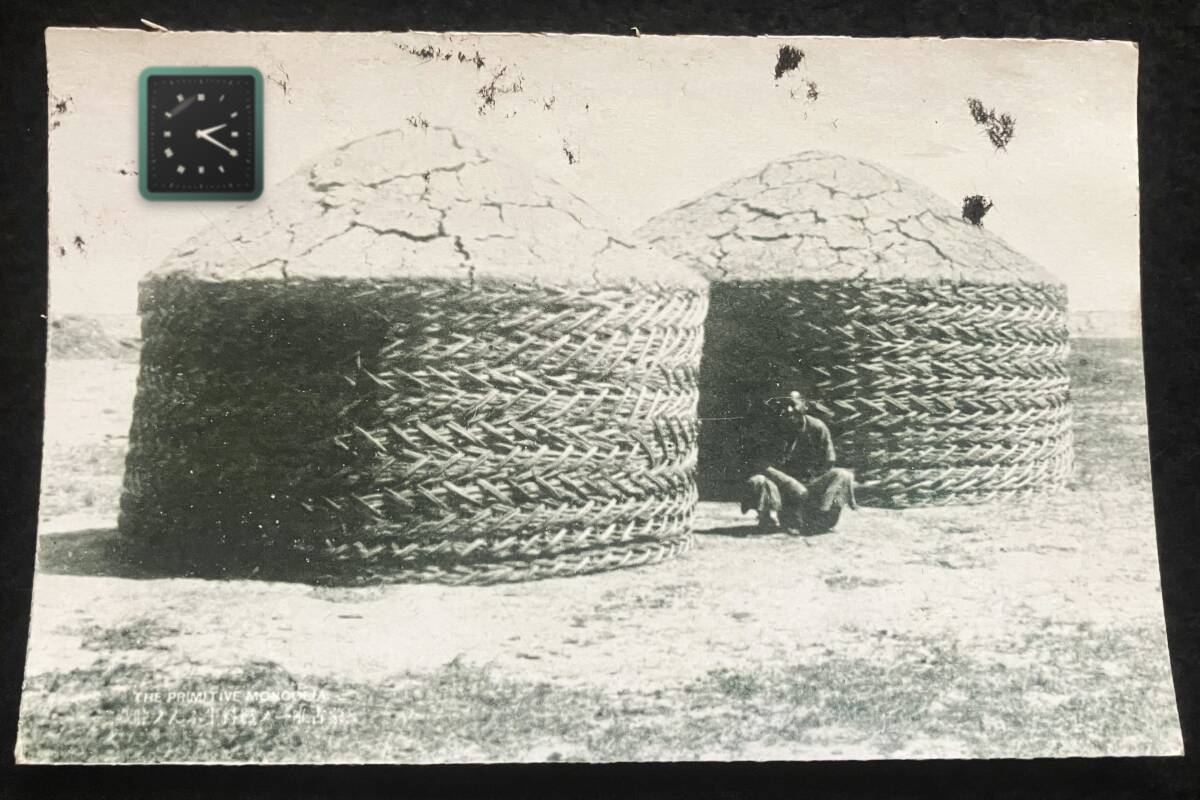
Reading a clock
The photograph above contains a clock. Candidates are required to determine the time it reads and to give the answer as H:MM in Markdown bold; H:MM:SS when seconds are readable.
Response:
**2:20**
